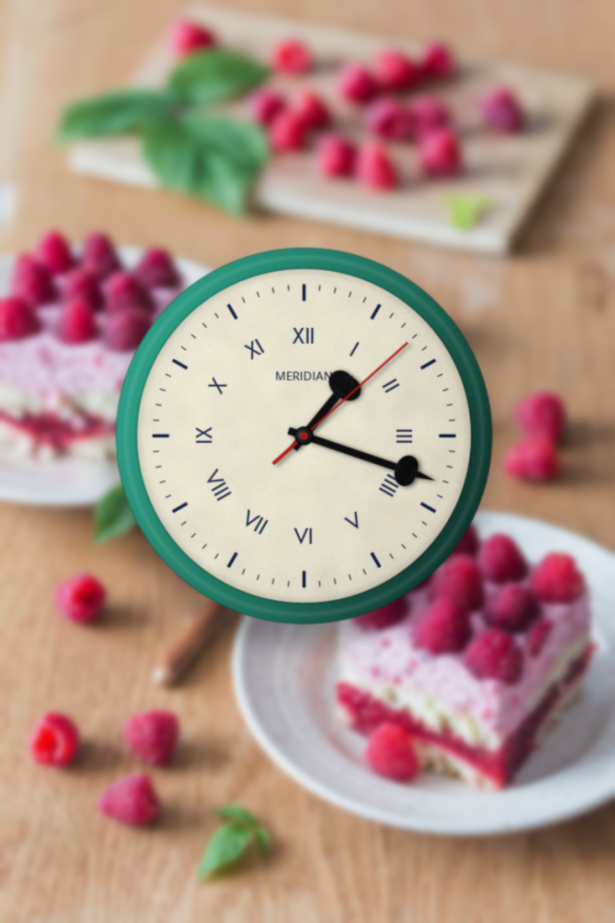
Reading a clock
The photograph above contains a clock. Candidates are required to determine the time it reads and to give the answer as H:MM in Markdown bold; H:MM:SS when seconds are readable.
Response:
**1:18:08**
